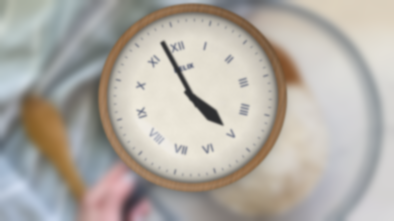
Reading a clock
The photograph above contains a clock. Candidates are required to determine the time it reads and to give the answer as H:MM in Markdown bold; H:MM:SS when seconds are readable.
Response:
**4:58**
